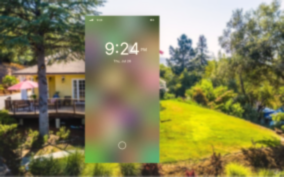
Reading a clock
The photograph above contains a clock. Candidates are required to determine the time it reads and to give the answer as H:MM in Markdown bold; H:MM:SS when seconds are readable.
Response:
**9:24**
